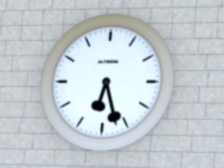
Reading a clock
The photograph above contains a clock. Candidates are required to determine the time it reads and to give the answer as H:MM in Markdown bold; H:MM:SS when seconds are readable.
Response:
**6:27**
